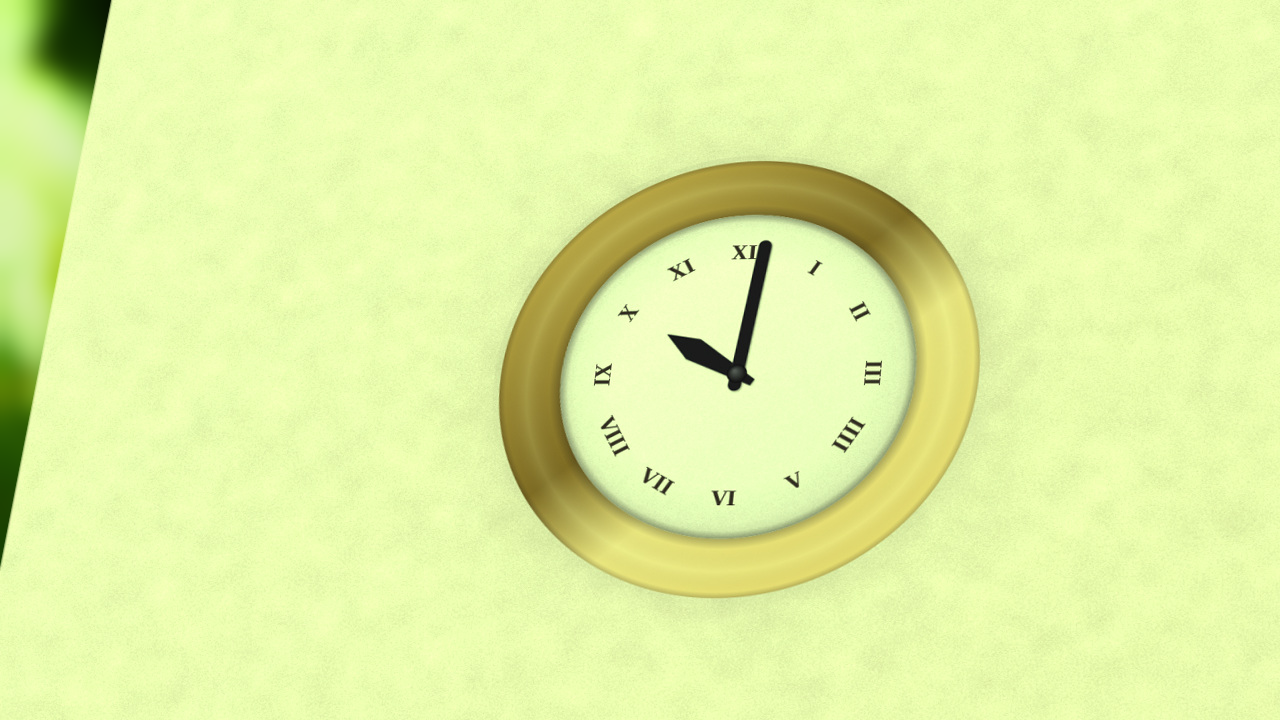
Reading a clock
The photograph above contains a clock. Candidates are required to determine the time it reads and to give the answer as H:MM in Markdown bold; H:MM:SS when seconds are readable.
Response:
**10:01**
